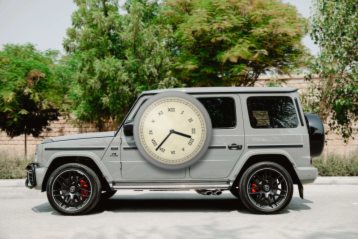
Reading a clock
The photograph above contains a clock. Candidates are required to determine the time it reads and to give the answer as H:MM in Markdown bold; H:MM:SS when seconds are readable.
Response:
**3:37**
